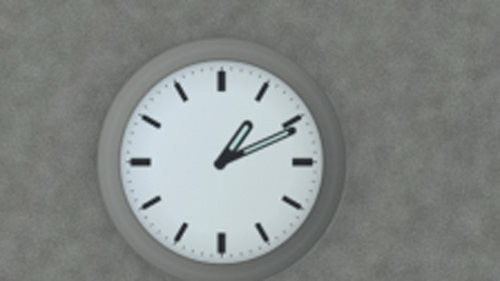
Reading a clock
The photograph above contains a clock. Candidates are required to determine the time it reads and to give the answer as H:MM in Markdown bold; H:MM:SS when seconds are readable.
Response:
**1:11**
